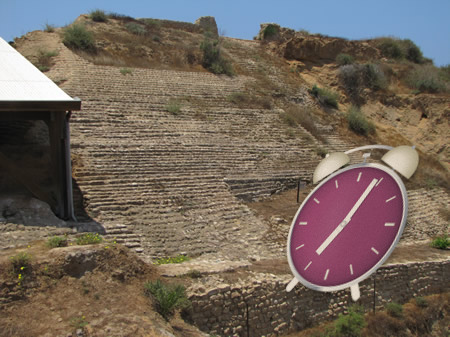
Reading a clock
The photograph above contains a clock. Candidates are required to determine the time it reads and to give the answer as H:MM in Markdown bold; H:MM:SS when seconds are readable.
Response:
**7:04**
